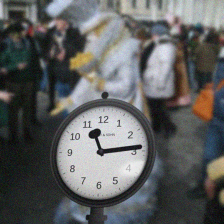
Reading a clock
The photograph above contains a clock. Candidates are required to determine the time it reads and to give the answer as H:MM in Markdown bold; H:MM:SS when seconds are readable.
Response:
**11:14**
